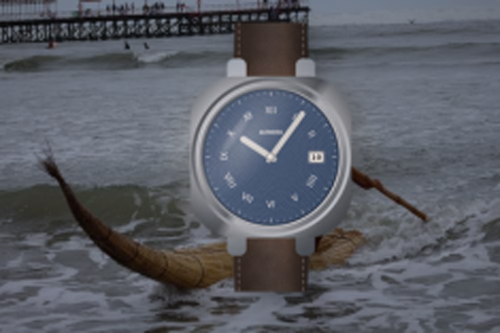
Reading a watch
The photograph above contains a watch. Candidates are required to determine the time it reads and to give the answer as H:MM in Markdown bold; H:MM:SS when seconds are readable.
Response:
**10:06**
